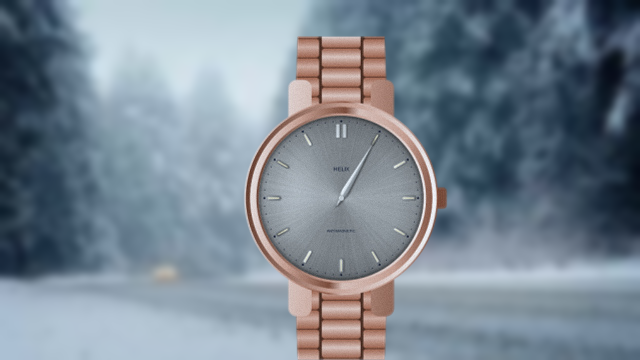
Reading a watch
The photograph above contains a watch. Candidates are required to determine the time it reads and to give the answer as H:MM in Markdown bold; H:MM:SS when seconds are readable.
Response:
**1:05**
